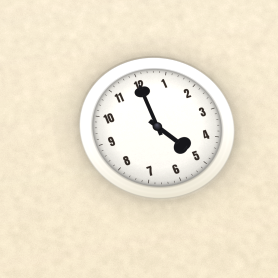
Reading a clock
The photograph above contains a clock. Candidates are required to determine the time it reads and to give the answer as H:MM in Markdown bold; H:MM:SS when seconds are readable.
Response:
**5:00**
